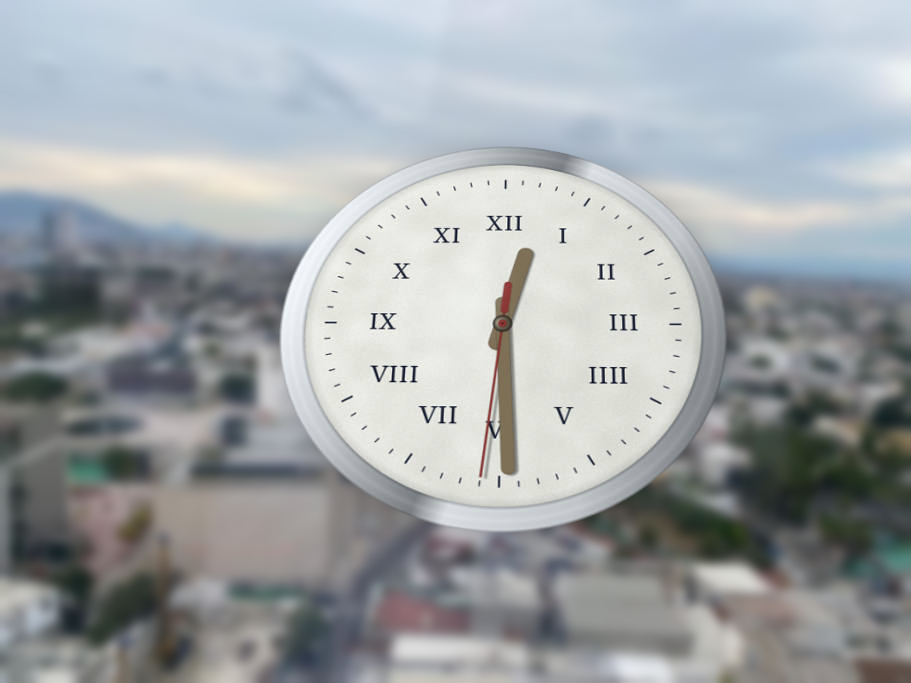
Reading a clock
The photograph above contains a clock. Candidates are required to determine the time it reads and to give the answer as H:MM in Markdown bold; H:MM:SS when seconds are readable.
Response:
**12:29:31**
